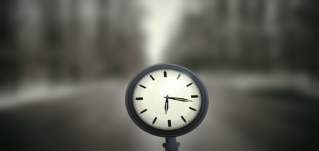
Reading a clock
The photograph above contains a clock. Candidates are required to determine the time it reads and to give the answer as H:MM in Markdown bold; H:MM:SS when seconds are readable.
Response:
**6:17**
